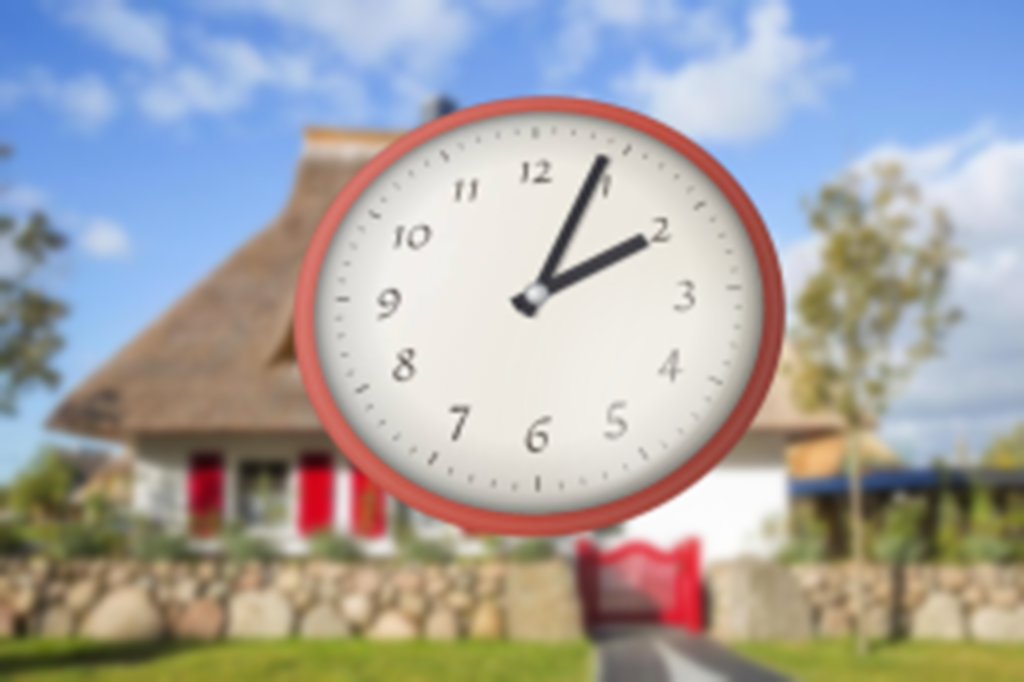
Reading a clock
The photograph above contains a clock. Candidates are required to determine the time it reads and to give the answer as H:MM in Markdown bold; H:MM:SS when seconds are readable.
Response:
**2:04**
